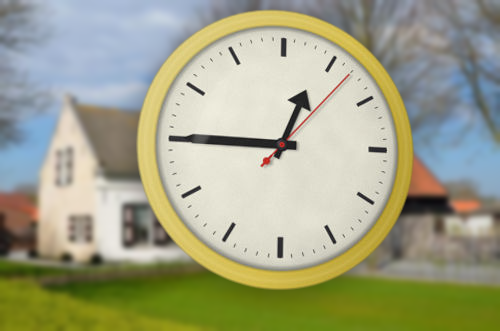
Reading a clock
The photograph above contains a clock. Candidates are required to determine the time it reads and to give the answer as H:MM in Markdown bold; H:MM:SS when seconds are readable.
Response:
**12:45:07**
